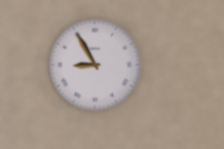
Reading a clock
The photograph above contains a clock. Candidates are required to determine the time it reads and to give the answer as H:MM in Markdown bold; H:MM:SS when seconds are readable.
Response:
**8:55**
